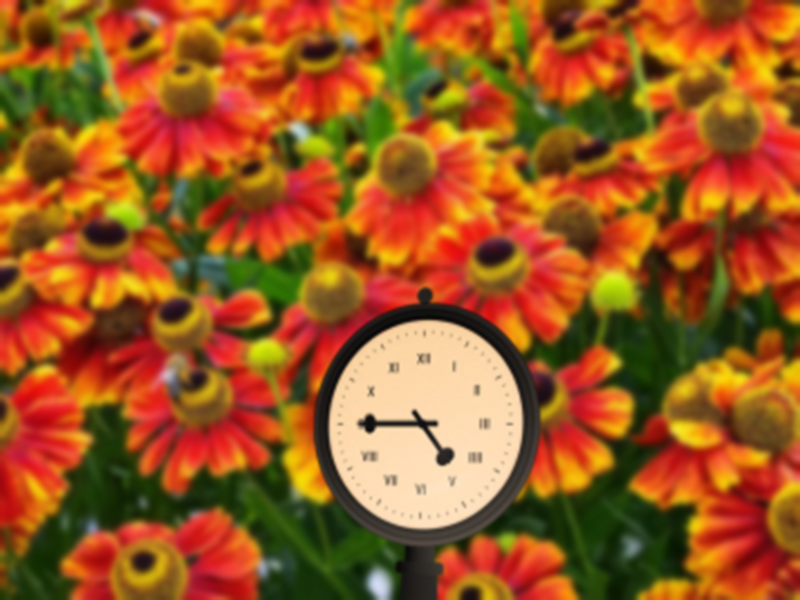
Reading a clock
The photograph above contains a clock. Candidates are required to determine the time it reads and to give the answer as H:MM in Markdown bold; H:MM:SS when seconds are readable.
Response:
**4:45**
